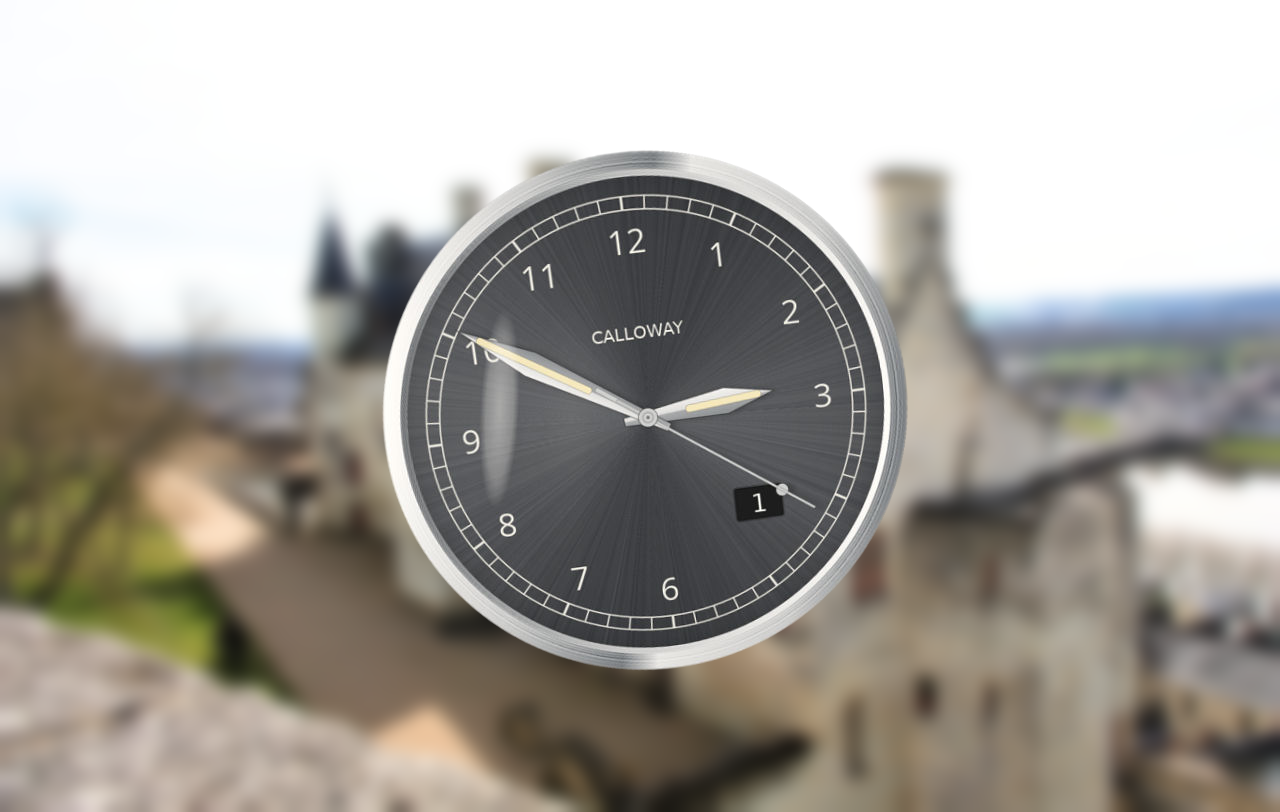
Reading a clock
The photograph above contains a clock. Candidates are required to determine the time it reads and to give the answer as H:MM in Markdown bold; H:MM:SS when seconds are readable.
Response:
**2:50:21**
